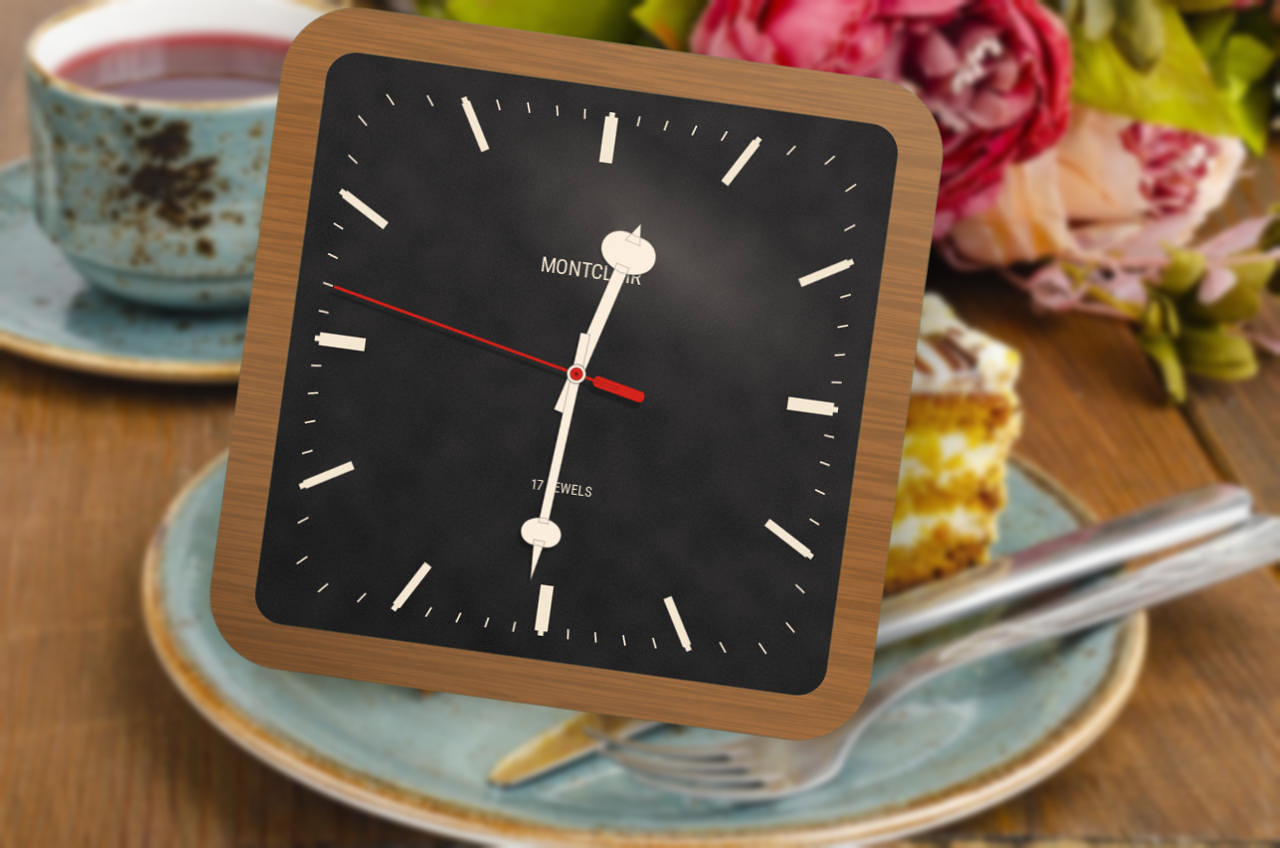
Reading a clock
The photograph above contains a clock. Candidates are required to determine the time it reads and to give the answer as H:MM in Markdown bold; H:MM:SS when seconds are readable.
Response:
**12:30:47**
